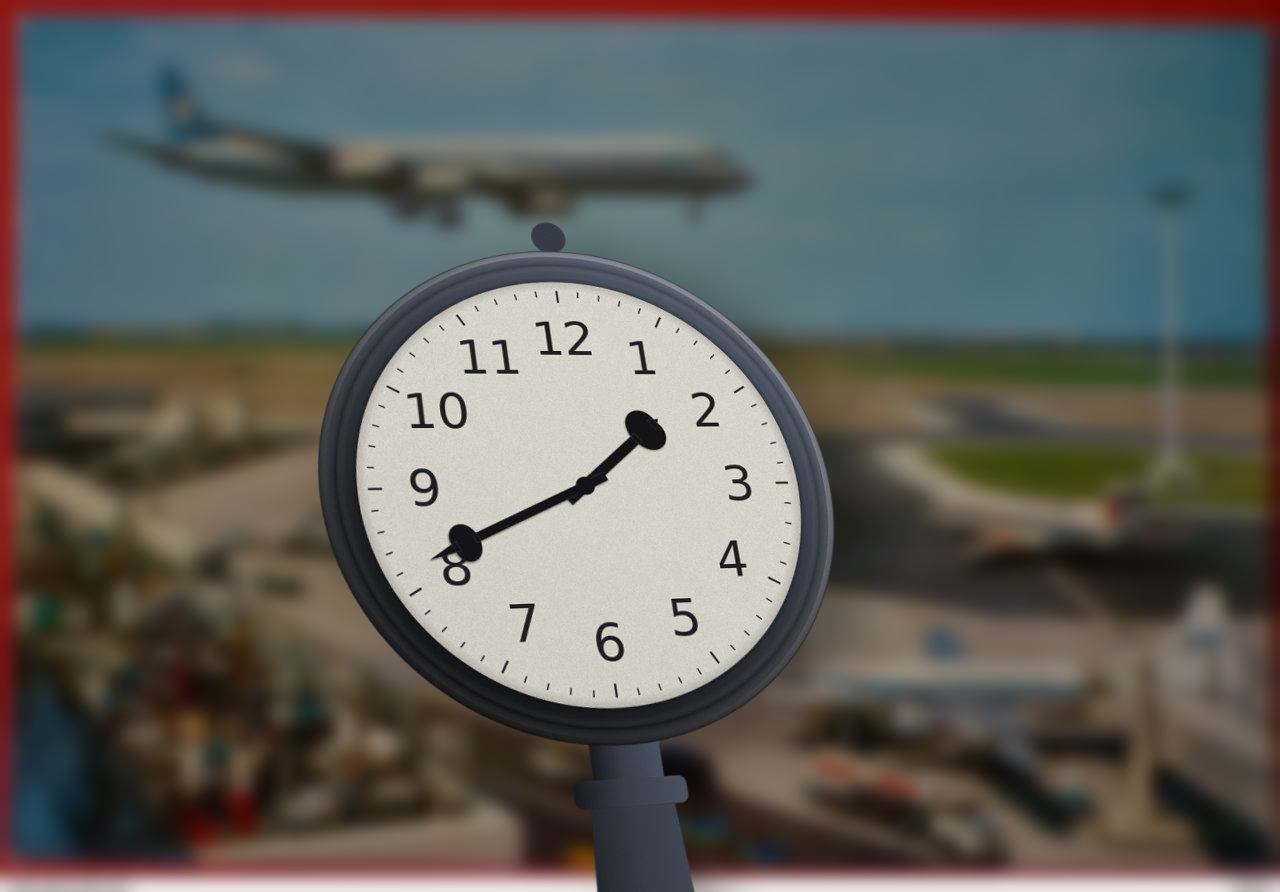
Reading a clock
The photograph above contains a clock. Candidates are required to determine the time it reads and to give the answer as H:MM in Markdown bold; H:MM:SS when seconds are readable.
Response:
**1:41**
